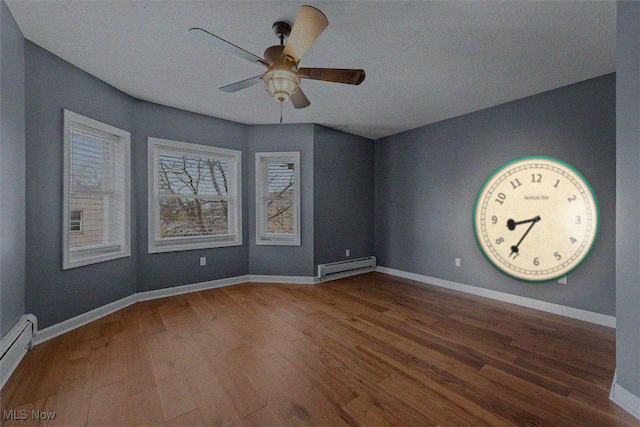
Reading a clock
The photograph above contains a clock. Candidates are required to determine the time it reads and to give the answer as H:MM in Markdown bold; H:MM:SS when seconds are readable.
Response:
**8:36**
